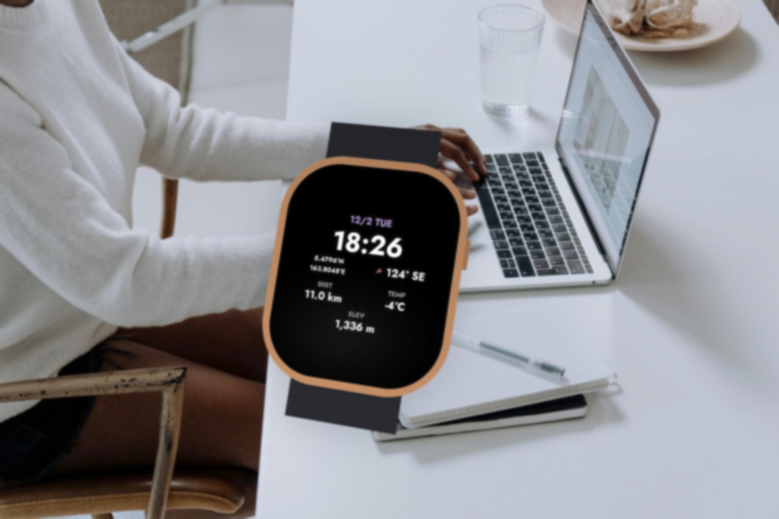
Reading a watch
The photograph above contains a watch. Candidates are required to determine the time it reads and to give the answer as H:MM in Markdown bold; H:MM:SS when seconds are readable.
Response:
**18:26**
